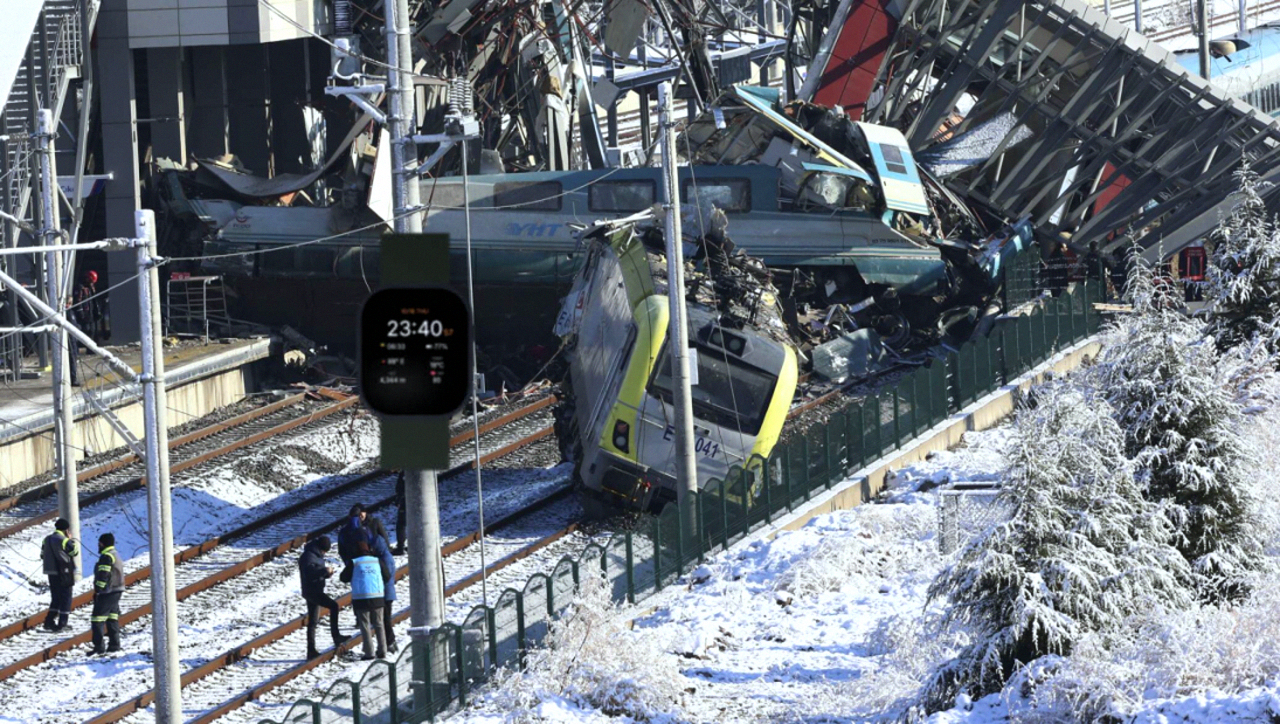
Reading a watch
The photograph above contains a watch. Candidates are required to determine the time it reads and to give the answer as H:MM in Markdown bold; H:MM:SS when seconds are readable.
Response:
**23:40**
